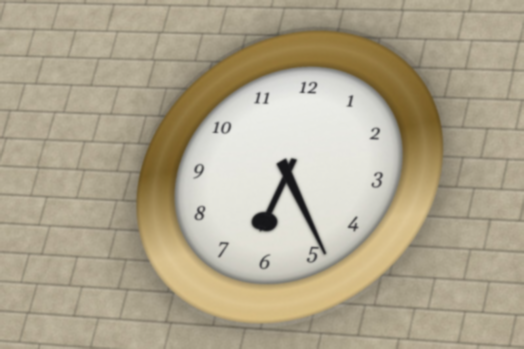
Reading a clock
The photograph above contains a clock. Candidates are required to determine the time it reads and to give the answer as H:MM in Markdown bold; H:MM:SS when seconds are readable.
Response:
**6:24**
